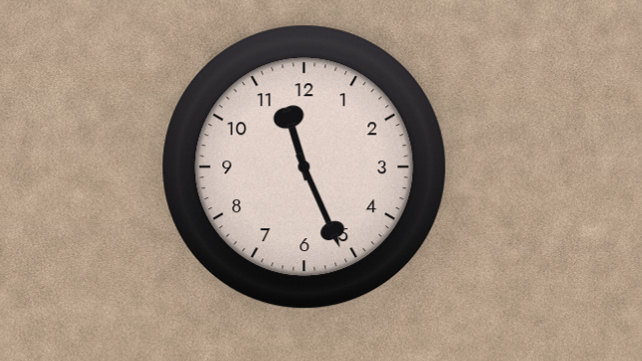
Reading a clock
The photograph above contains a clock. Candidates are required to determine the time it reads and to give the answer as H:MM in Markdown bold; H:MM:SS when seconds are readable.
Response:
**11:26**
